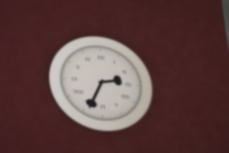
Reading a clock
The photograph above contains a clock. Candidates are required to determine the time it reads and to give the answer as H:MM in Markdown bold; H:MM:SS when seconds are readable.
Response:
**2:34**
